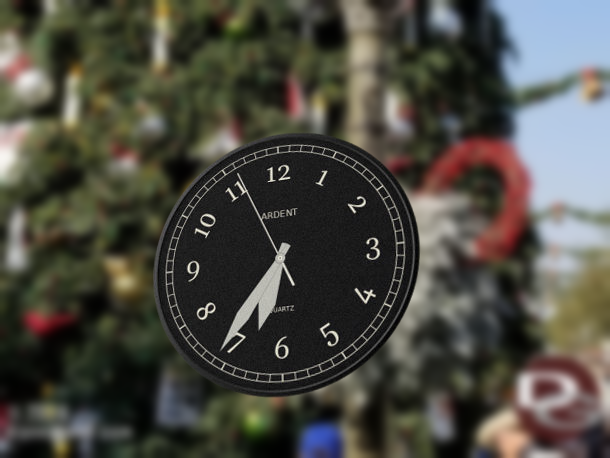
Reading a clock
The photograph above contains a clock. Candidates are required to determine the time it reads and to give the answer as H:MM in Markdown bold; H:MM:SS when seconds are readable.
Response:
**6:35:56**
